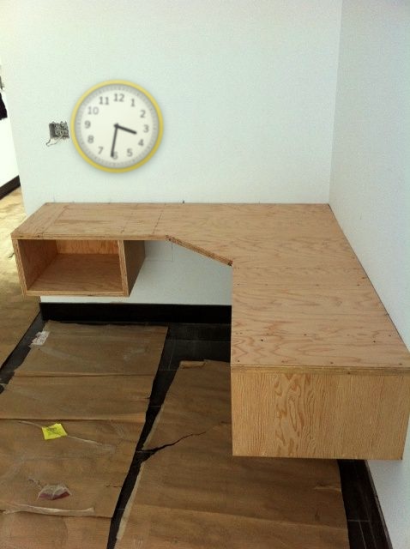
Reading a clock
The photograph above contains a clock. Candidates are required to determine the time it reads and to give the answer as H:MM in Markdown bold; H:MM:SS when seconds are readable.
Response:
**3:31**
